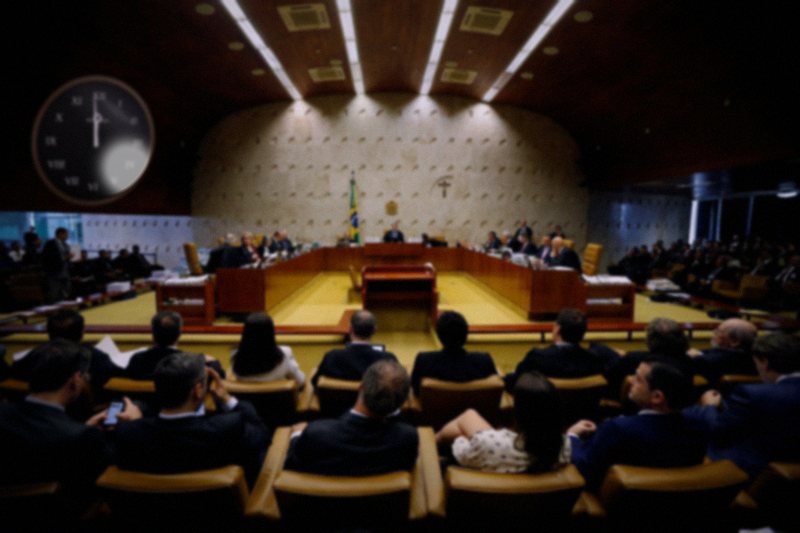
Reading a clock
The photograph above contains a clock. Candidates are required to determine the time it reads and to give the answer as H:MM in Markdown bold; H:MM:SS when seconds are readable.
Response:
**11:59**
